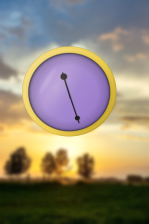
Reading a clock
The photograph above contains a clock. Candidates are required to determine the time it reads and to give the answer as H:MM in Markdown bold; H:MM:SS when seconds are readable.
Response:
**11:27**
